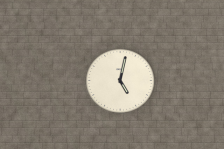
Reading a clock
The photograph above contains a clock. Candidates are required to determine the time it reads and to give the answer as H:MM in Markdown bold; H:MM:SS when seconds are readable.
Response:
**5:02**
